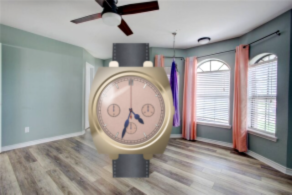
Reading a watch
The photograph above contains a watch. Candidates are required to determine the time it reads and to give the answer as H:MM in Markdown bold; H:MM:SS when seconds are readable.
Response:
**4:33**
